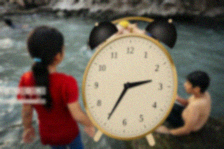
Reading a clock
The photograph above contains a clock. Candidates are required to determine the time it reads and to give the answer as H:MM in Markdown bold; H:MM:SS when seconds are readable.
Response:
**2:35**
